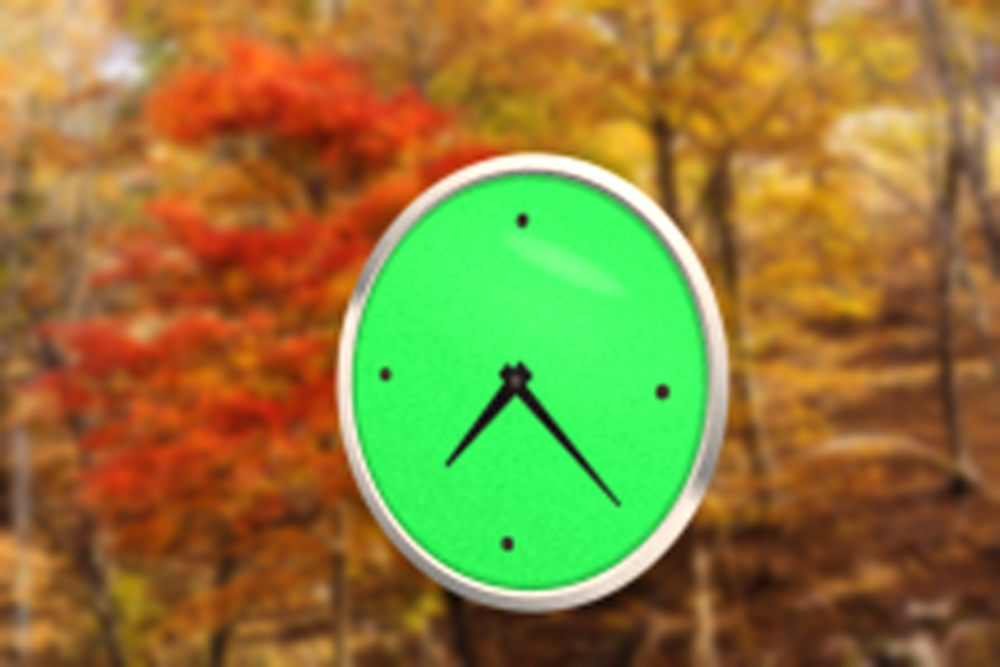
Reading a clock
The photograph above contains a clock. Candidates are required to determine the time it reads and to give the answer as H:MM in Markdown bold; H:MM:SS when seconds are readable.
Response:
**7:22**
